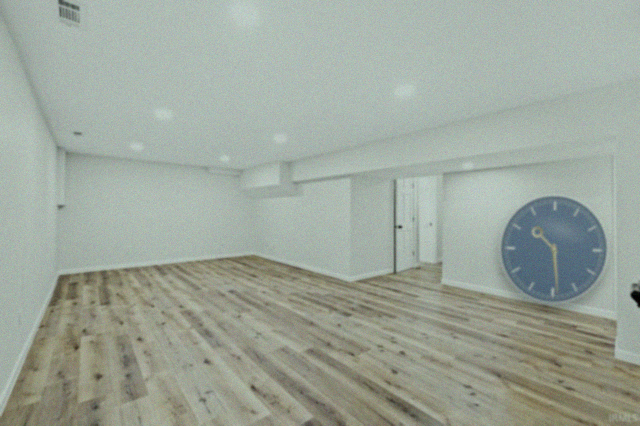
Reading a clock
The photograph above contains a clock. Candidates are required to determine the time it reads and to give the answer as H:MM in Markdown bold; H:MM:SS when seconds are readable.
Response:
**10:29**
